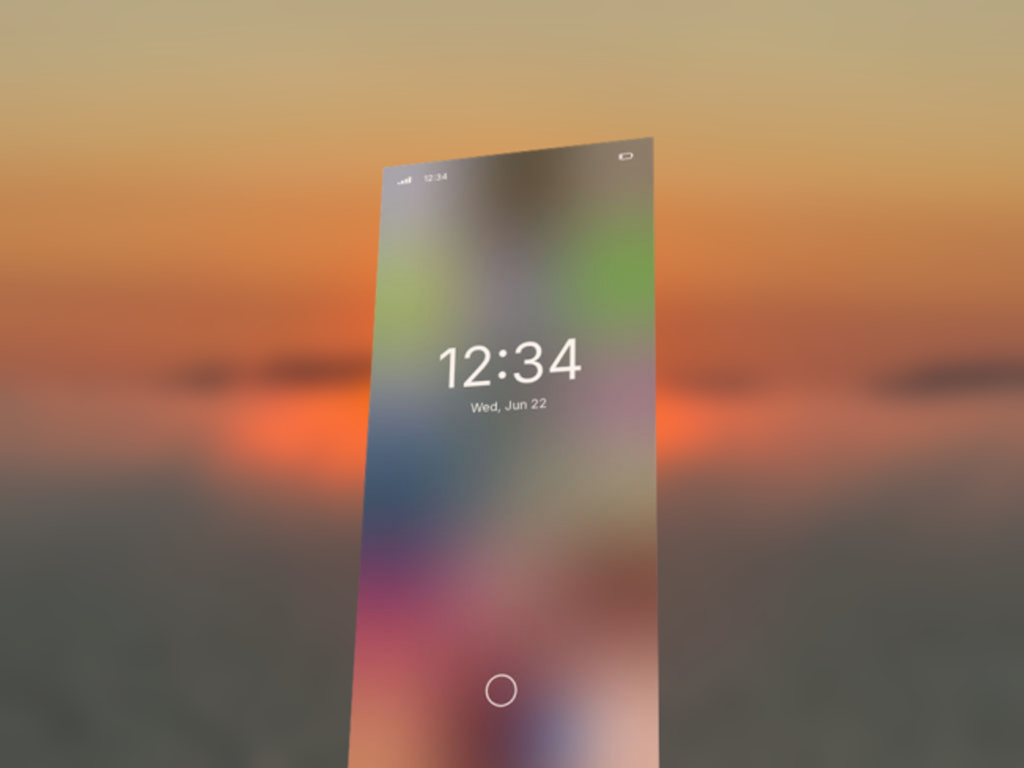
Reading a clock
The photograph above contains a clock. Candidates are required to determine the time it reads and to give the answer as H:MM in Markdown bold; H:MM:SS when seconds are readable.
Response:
**12:34**
